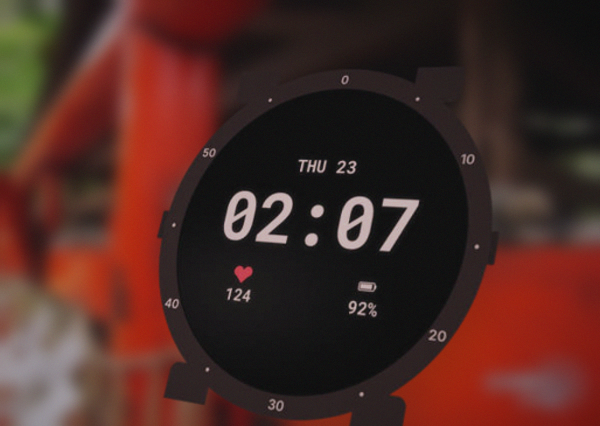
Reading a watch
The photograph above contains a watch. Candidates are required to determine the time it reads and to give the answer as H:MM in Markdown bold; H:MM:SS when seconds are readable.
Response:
**2:07**
